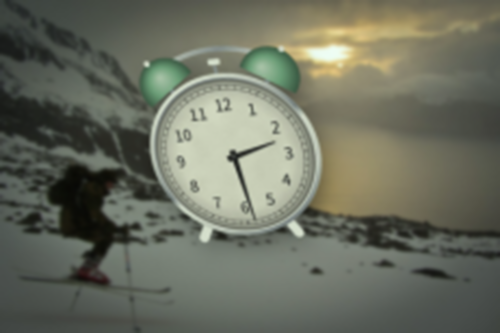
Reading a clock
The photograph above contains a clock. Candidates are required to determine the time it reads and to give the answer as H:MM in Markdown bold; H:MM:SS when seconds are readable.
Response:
**2:29**
